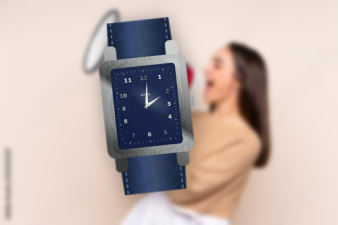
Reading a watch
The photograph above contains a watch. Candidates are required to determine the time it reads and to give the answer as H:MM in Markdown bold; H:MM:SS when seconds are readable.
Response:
**2:01**
